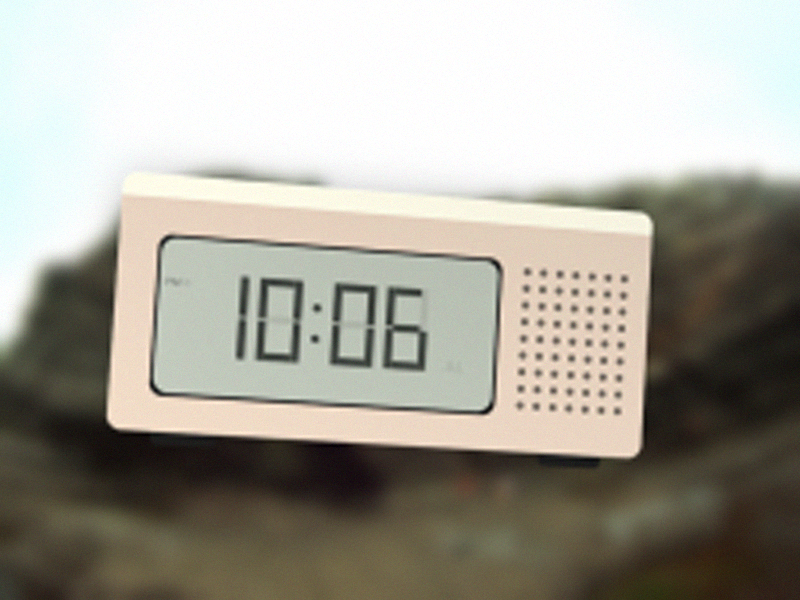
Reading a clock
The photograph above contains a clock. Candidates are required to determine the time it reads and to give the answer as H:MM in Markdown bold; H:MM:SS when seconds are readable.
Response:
**10:06**
